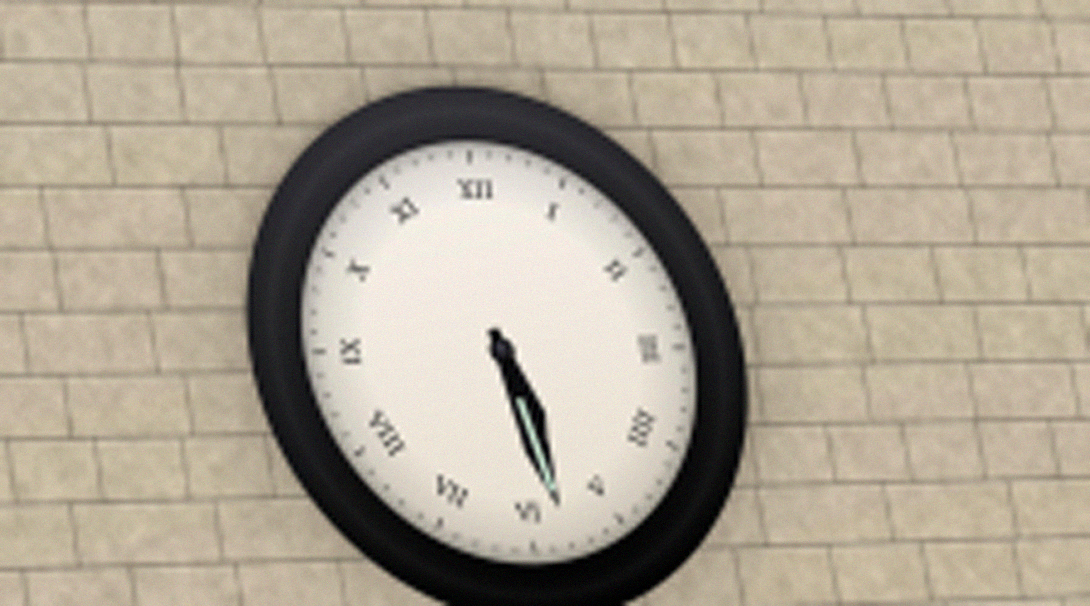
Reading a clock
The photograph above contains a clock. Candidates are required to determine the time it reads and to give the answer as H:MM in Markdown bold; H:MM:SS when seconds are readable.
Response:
**5:28**
